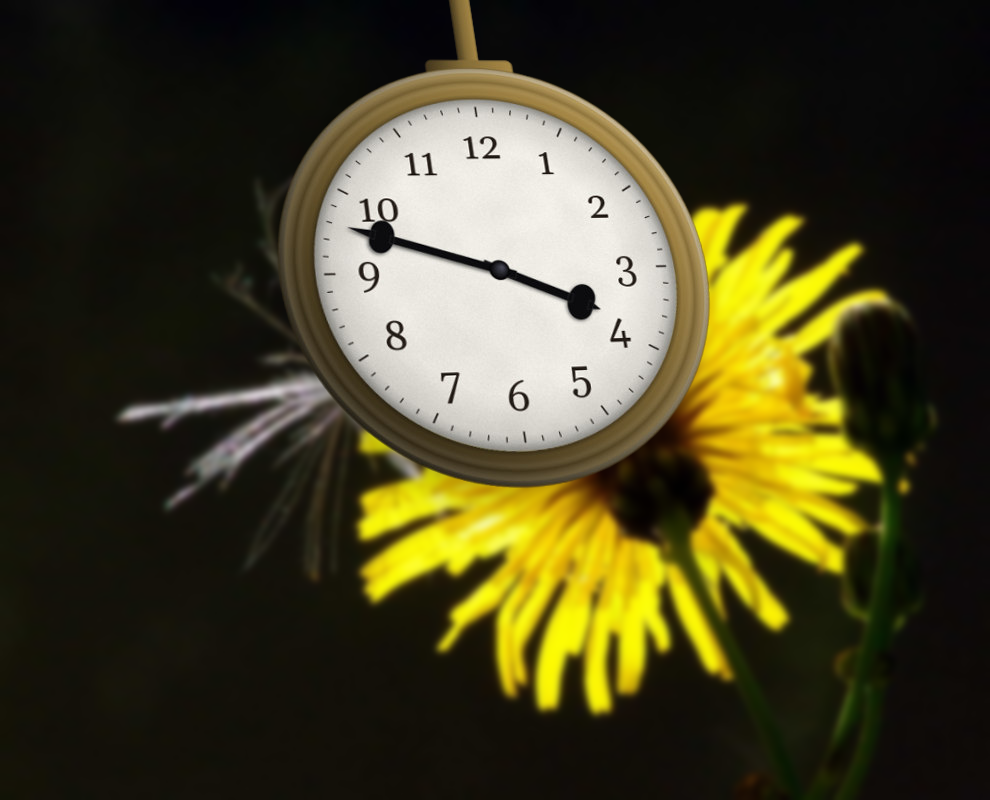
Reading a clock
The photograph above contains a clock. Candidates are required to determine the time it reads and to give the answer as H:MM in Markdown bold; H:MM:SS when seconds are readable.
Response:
**3:48**
